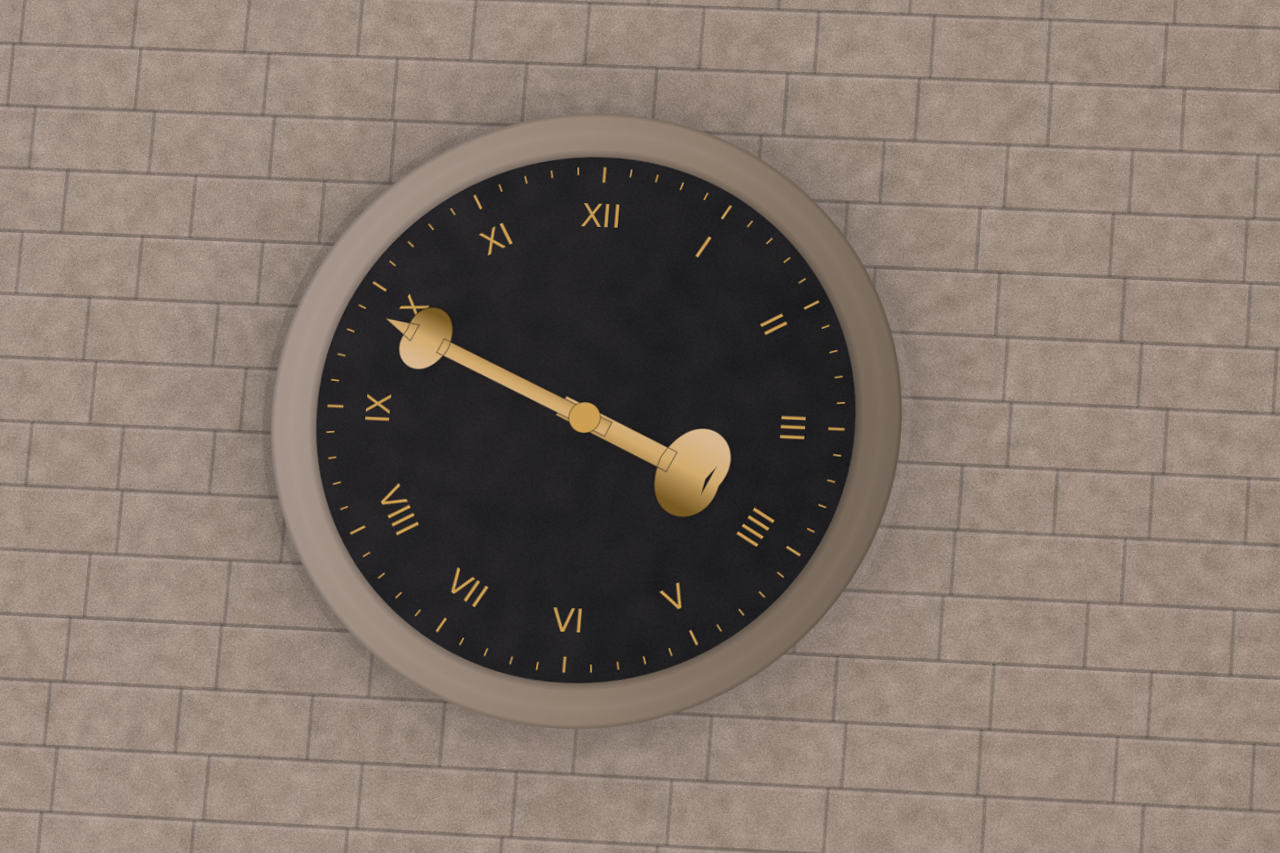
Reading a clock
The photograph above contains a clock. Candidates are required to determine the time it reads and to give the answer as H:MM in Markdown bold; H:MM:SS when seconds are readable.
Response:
**3:49**
